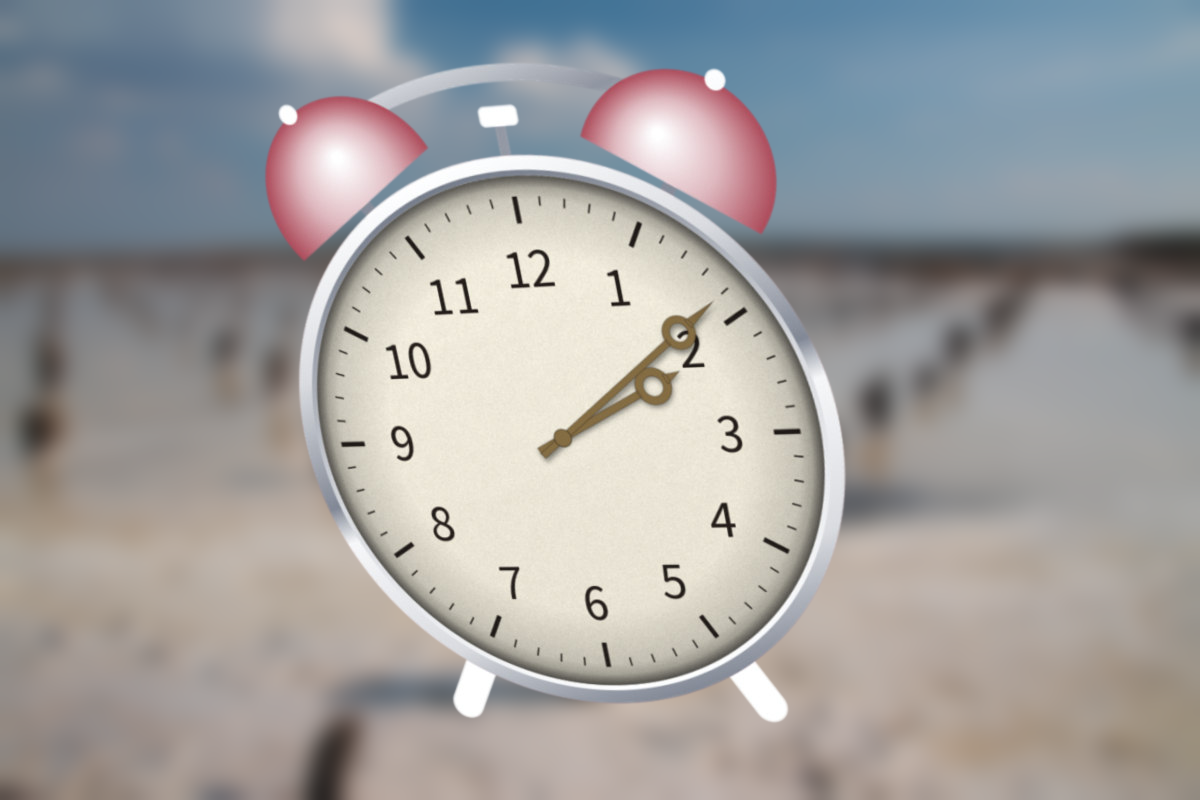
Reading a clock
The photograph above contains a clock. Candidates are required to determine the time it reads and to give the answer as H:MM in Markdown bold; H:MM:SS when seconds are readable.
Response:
**2:09**
